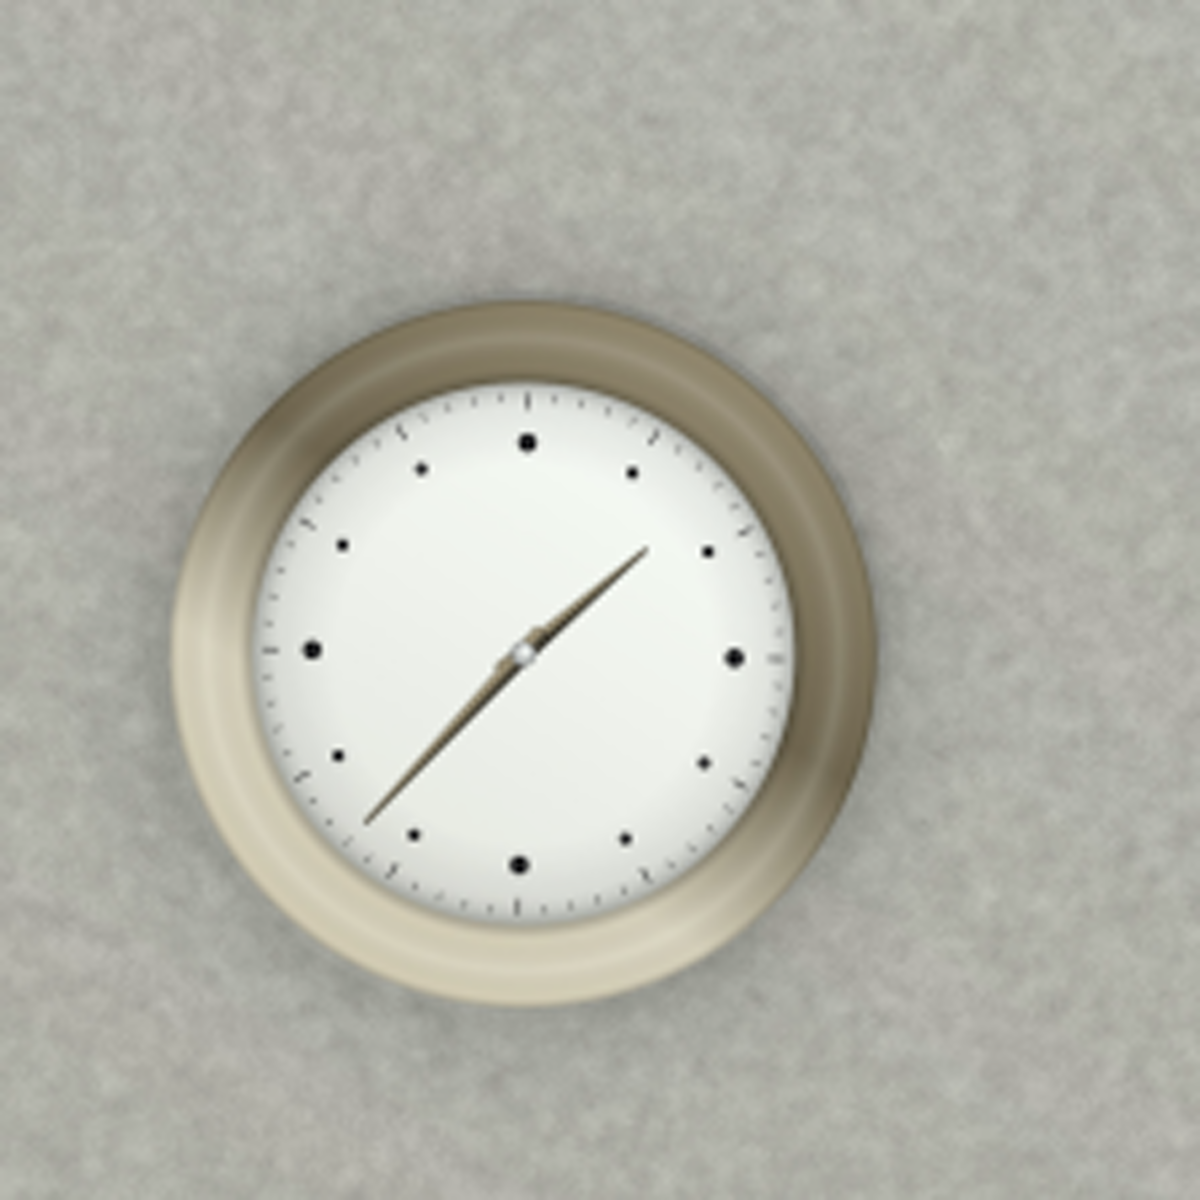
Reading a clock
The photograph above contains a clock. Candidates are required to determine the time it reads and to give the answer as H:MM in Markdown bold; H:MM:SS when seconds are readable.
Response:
**1:37**
